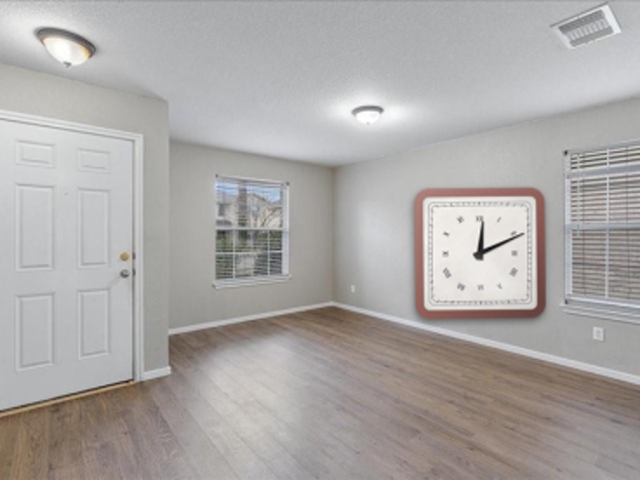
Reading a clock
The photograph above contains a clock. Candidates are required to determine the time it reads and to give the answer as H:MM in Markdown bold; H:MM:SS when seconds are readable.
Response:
**12:11**
